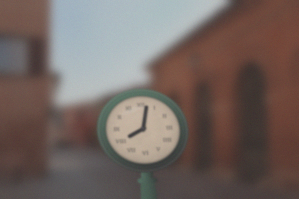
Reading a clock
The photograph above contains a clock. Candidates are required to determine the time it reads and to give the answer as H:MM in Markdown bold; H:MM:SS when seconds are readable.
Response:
**8:02**
